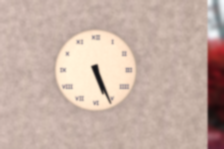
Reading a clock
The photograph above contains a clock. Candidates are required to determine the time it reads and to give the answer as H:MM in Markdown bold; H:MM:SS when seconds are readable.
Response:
**5:26**
